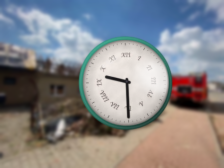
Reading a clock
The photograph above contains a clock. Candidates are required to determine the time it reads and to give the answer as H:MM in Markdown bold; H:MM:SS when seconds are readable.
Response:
**9:30**
